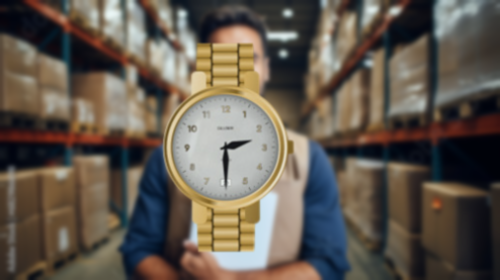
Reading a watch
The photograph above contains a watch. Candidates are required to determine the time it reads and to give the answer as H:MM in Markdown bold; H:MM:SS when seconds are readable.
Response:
**2:30**
